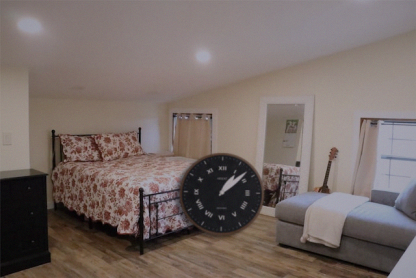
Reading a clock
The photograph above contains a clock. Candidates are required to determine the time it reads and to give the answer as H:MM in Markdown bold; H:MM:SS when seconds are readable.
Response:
**1:08**
